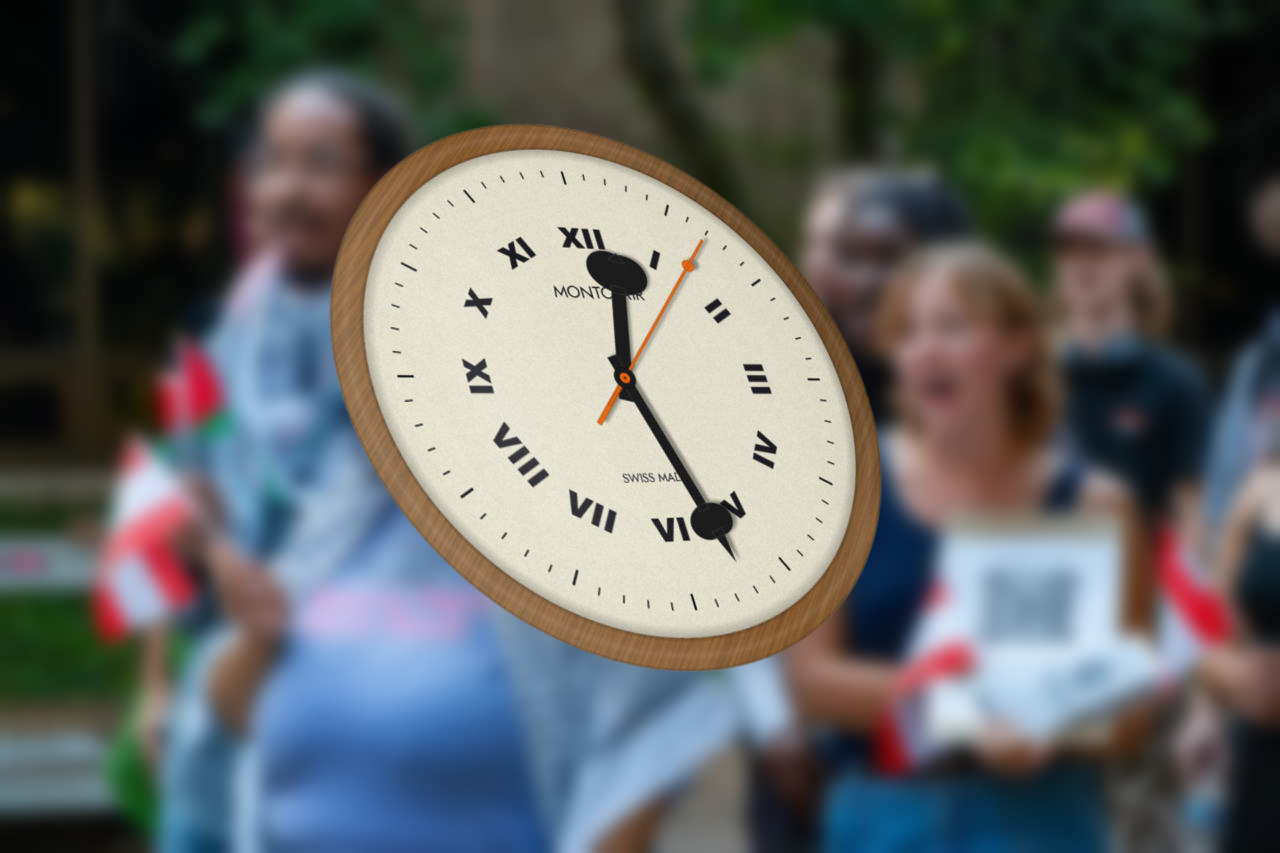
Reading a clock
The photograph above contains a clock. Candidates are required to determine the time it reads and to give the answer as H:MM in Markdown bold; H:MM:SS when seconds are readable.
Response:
**12:27:07**
